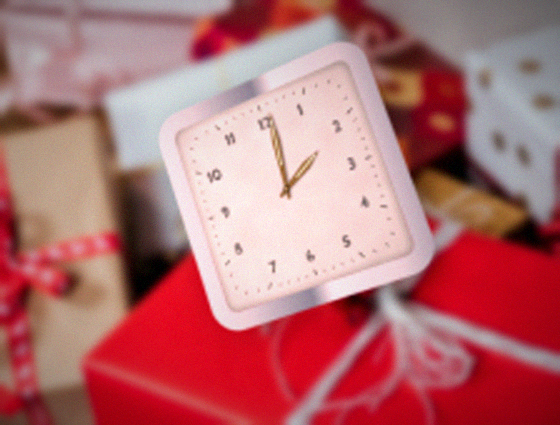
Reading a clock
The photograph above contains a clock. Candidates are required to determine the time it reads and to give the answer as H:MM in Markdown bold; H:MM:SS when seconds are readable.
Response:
**2:01**
